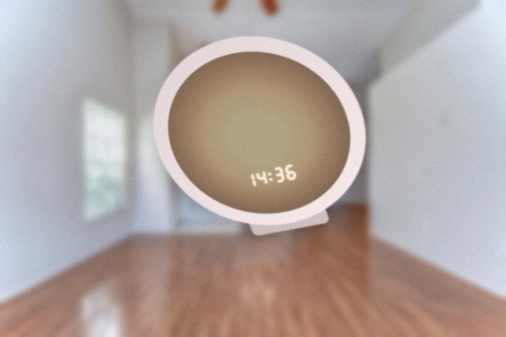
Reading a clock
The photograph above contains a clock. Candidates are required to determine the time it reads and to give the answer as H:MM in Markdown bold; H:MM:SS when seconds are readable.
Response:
**14:36**
